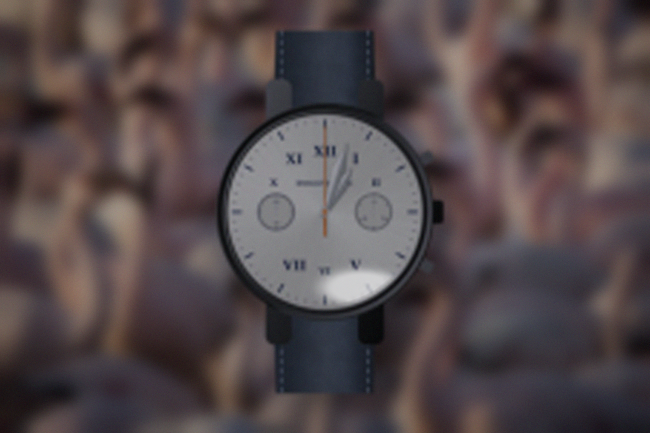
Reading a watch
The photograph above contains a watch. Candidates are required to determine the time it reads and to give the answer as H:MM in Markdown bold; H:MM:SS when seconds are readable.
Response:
**1:03**
